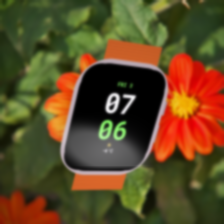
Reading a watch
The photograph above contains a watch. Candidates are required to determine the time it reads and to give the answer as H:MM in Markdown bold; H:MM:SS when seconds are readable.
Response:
**7:06**
